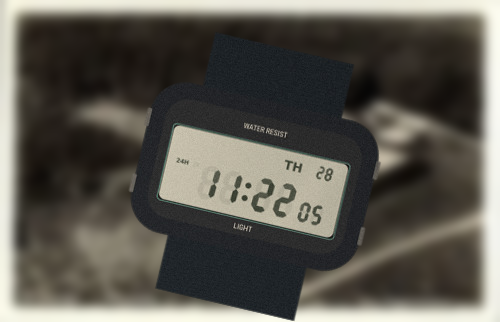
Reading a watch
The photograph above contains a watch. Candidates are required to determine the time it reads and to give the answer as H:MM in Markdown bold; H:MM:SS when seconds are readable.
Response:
**11:22:05**
